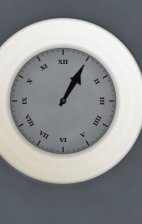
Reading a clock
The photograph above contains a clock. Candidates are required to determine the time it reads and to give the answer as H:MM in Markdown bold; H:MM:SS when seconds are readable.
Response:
**1:05**
